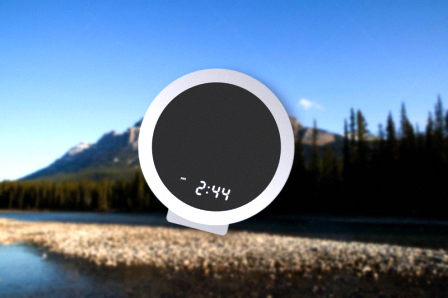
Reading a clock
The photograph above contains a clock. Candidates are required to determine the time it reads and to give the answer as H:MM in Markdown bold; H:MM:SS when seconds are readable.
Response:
**2:44**
